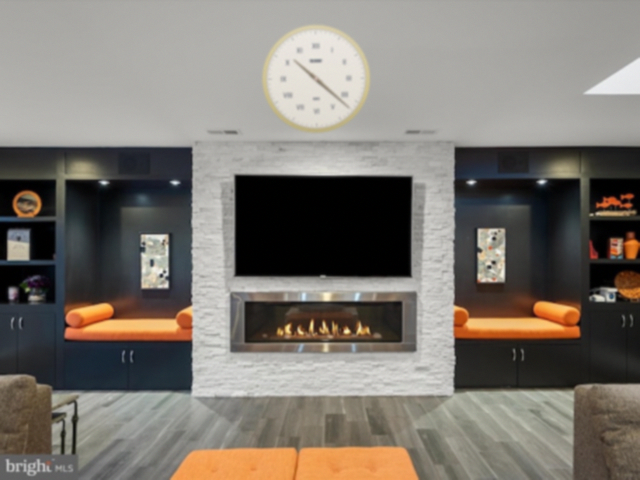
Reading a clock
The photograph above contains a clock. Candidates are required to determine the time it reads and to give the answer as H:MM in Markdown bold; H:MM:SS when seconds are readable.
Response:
**10:22**
